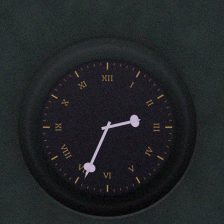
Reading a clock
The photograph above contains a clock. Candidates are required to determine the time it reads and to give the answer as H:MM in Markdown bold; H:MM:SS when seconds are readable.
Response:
**2:34**
